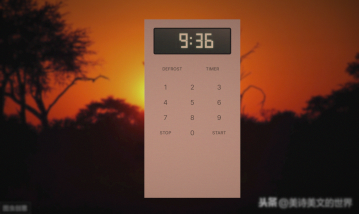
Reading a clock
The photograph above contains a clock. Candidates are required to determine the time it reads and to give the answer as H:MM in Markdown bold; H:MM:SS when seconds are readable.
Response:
**9:36**
